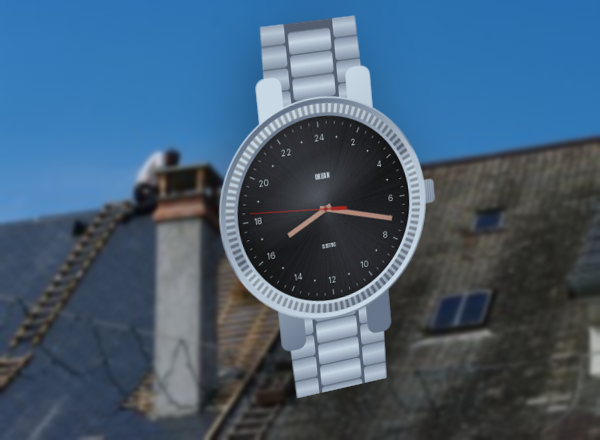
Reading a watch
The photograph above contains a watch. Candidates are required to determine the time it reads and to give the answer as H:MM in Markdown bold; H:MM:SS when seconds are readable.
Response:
**16:17:46**
